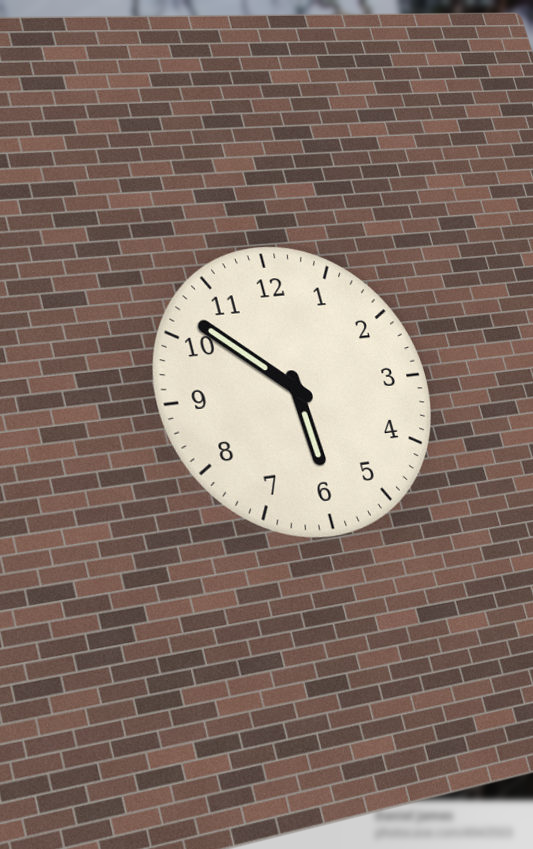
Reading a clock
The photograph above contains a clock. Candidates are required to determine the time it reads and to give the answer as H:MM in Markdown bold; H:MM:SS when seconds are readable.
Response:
**5:52**
